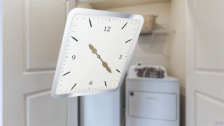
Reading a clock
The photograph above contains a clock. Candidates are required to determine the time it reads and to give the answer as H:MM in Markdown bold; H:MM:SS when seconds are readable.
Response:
**10:22**
